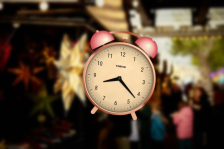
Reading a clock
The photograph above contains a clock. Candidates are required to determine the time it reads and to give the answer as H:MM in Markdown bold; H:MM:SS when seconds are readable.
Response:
**8:22**
